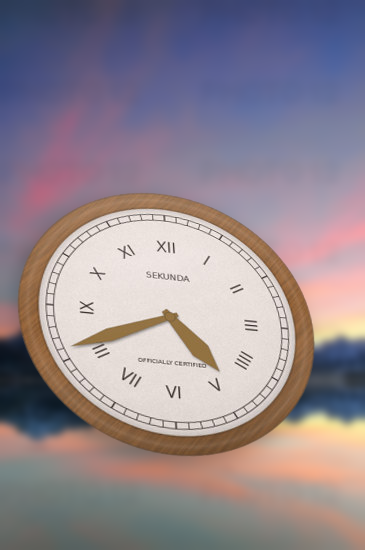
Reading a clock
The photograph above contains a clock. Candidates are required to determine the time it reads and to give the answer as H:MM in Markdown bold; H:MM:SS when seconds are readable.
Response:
**4:41**
